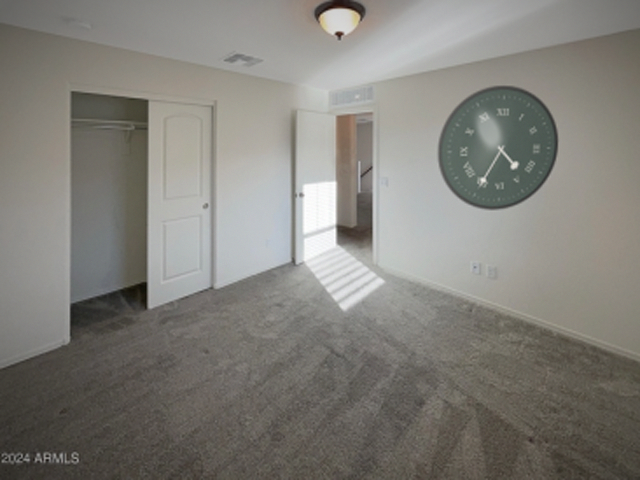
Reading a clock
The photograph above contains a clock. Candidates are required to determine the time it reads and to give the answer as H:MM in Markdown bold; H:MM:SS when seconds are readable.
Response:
**4:35**
